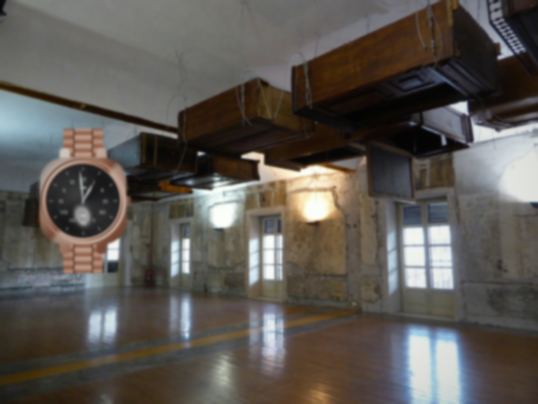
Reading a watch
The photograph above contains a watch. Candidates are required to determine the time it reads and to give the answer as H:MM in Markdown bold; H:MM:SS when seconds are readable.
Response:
**12:59**
